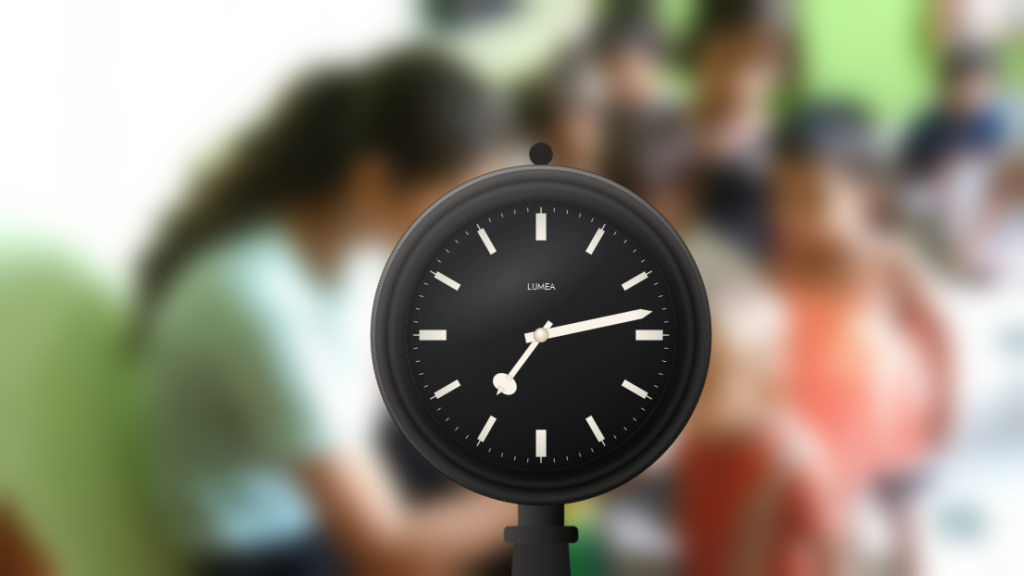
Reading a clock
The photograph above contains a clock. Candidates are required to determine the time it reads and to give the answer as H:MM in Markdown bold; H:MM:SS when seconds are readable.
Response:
**7:13**
